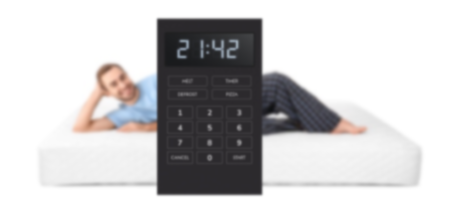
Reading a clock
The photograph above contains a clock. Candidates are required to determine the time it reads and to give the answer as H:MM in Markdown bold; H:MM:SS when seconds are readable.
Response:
**21:42**
